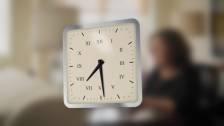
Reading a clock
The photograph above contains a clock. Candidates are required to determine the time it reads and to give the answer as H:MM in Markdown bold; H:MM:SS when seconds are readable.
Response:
**7:29**
